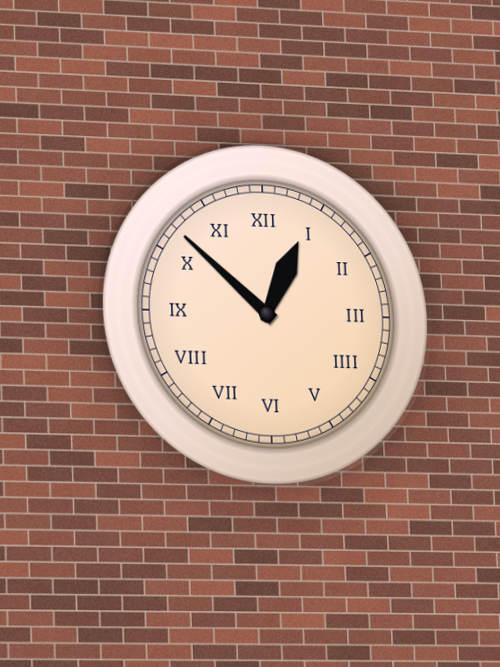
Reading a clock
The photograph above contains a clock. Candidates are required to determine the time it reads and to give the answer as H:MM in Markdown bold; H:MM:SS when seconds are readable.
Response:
**12:52**
